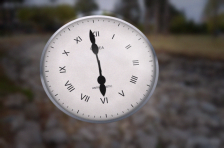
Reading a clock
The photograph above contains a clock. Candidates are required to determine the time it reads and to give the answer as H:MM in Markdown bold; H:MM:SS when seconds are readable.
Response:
**5:59**
